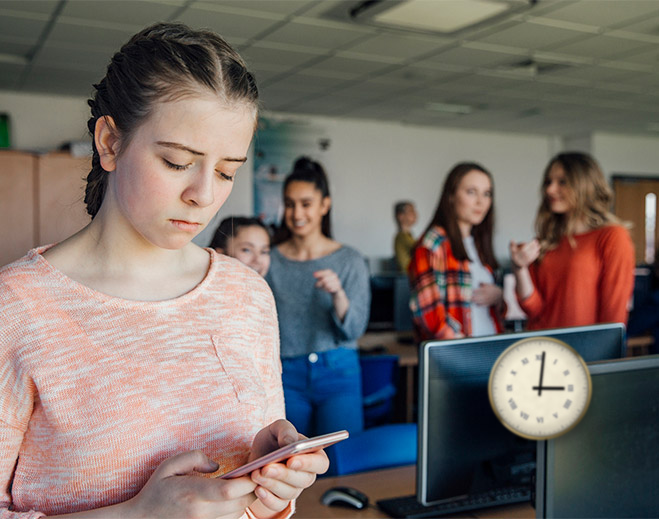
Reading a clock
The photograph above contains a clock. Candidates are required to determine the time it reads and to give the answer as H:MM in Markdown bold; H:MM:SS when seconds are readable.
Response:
**3:01**
